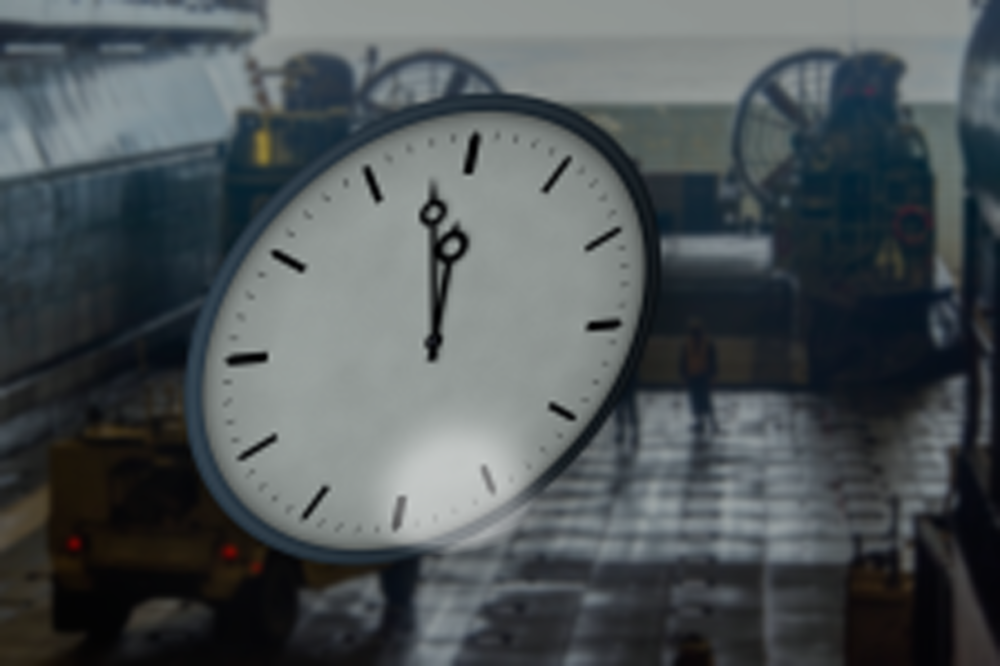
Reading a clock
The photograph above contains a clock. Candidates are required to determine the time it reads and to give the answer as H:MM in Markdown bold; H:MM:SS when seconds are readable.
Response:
**11:58**
